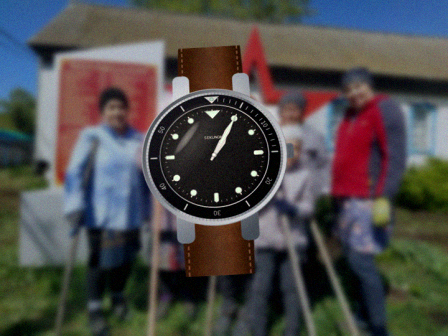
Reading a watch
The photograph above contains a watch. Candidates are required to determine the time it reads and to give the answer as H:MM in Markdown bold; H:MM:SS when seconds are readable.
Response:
**1:05**
